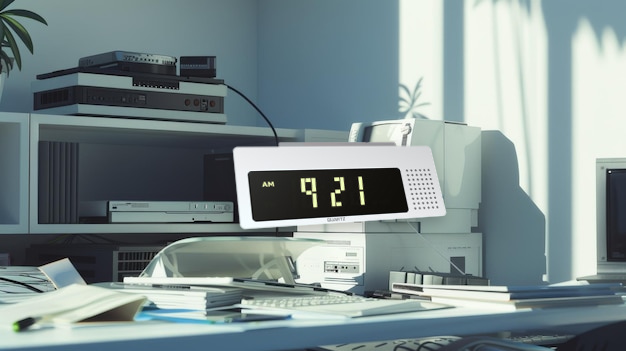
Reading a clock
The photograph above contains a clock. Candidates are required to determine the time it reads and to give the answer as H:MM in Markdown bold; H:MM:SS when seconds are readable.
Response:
**9:21**
